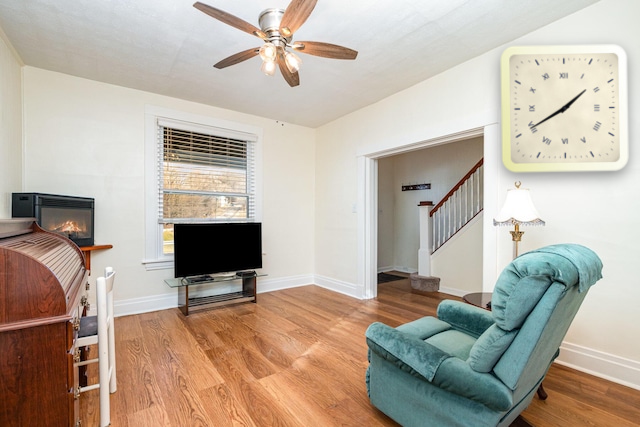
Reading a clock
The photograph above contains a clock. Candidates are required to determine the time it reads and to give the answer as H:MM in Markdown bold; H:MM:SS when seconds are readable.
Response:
**1:40**
